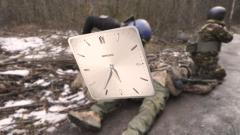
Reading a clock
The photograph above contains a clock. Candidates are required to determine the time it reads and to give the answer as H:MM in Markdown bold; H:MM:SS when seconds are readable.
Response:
**5:36**
